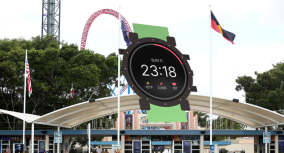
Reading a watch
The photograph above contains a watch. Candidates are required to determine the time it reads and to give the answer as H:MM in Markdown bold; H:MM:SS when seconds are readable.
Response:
**23:18**
